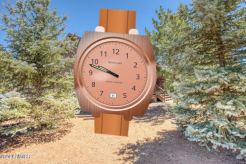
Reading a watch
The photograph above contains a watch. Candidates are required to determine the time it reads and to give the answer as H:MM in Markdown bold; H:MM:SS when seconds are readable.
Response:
**9:48**
